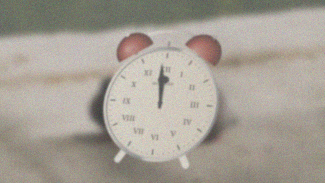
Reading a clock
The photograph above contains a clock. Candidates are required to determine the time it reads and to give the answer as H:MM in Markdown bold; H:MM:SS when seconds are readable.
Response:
**11:59**
